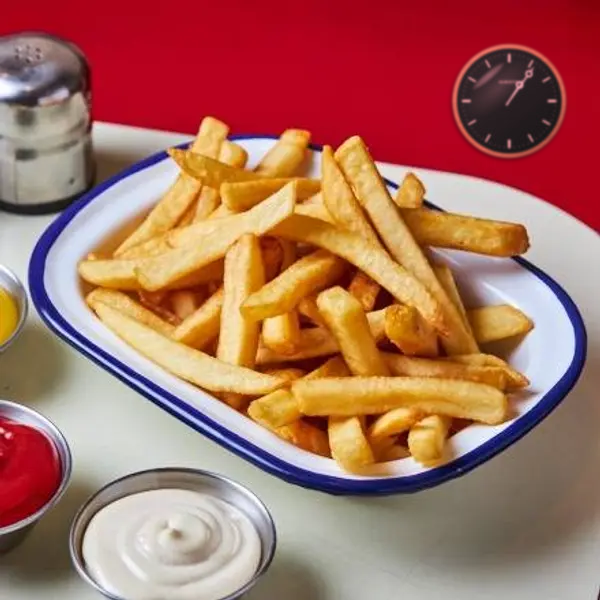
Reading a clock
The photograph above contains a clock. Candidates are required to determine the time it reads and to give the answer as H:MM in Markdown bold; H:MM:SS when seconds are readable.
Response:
**1:06**
